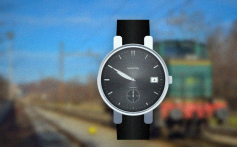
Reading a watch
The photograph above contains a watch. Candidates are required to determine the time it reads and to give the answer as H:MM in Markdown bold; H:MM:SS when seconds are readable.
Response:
**9:50**
